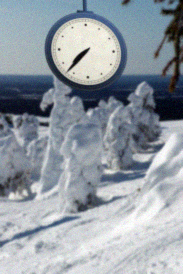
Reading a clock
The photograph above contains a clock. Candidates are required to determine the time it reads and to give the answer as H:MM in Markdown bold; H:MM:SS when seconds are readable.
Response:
**7:37**
